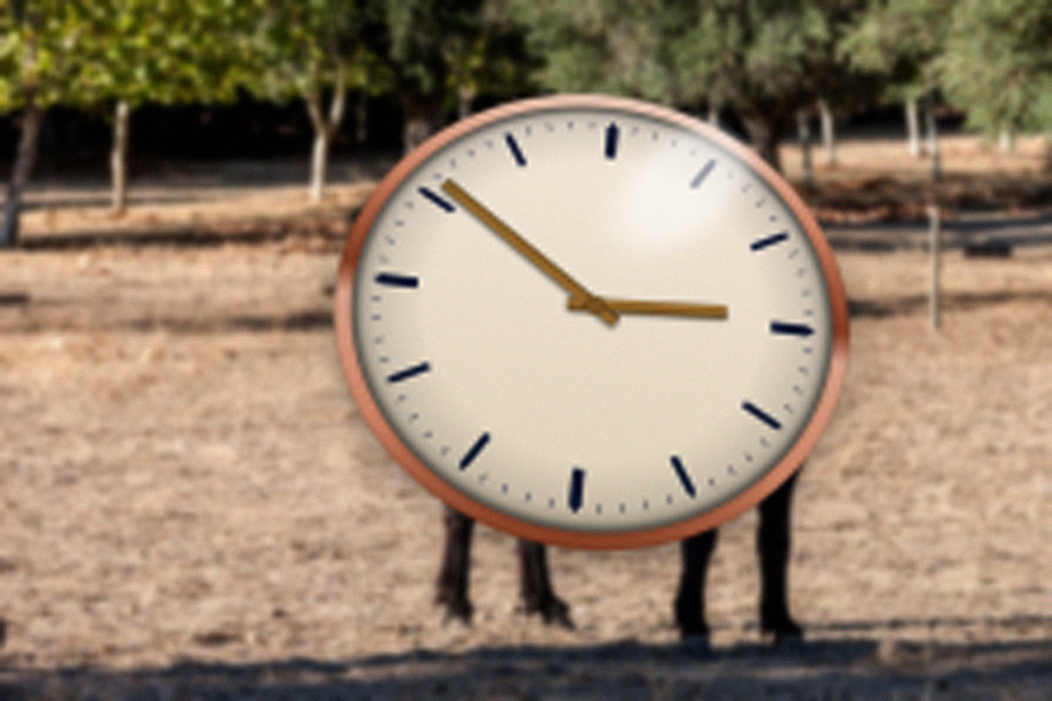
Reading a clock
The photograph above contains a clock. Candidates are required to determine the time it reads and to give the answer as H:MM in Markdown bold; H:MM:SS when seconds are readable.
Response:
**2:51**
